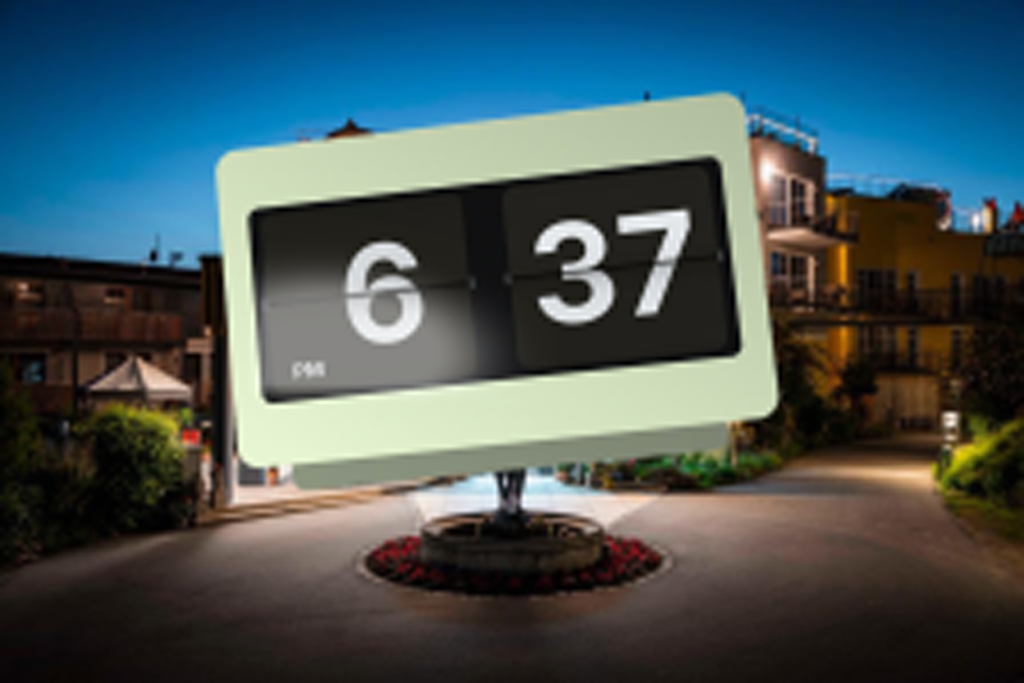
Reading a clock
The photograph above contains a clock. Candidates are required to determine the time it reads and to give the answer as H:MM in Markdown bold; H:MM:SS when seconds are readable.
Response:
**6:37**
